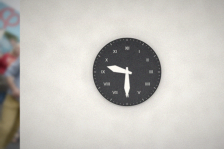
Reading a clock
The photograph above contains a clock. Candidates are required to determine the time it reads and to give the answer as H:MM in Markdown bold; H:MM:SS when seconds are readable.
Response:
**9:30**
